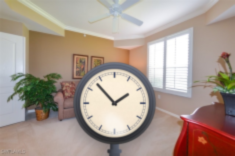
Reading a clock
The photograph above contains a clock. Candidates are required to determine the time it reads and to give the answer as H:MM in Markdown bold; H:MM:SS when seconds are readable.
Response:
**1:53**
